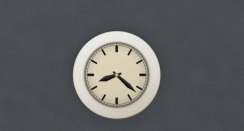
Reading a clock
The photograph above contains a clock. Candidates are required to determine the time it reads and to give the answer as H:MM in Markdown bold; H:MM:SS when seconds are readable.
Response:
**8:22**
